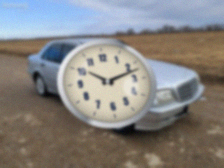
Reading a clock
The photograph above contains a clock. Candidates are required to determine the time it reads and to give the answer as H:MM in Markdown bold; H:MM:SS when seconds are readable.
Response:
**10:12**
